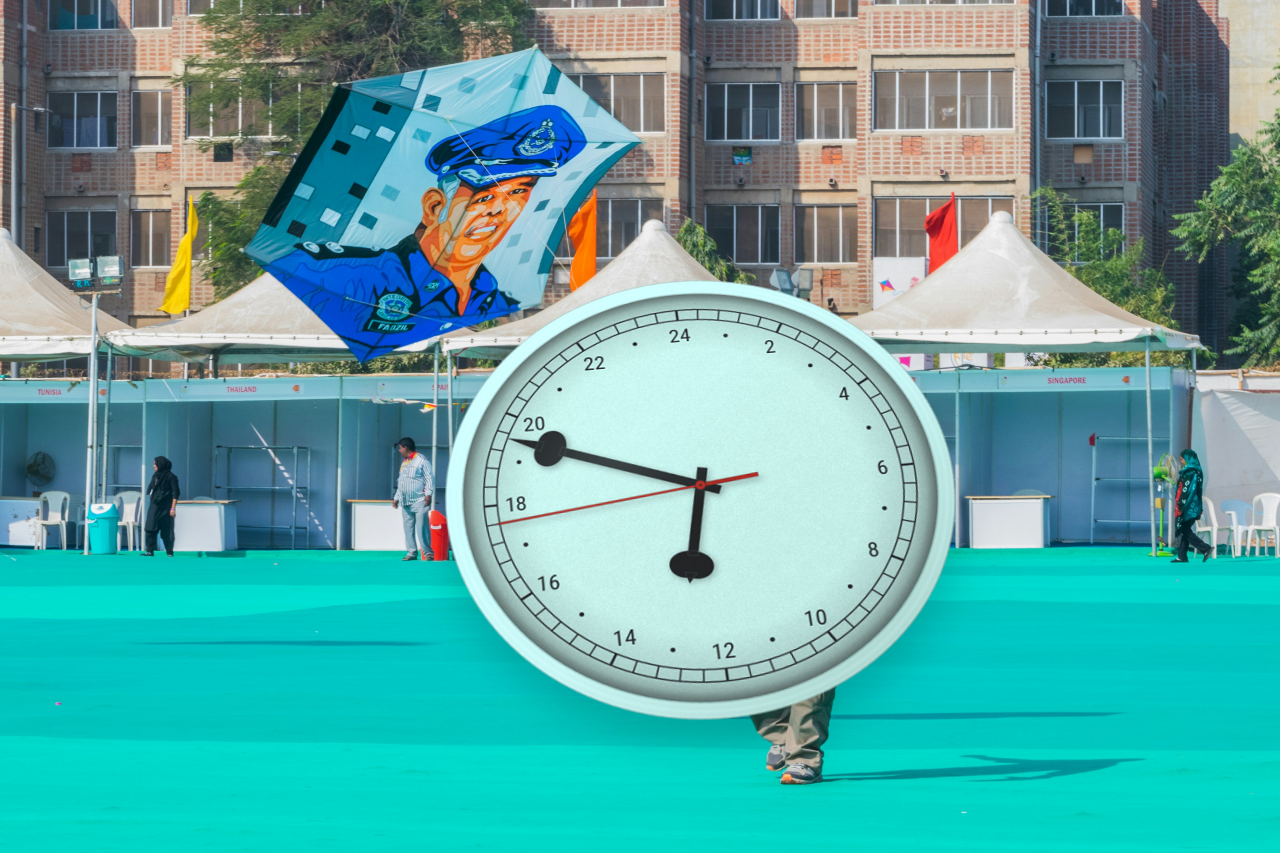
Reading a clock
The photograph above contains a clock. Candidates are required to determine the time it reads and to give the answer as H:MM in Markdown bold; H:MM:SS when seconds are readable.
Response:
**12:48:44**
